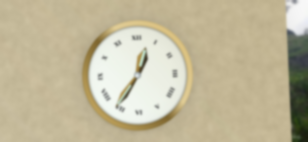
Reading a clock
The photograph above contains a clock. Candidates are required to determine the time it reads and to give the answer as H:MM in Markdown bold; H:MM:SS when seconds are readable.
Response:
**12:36**
